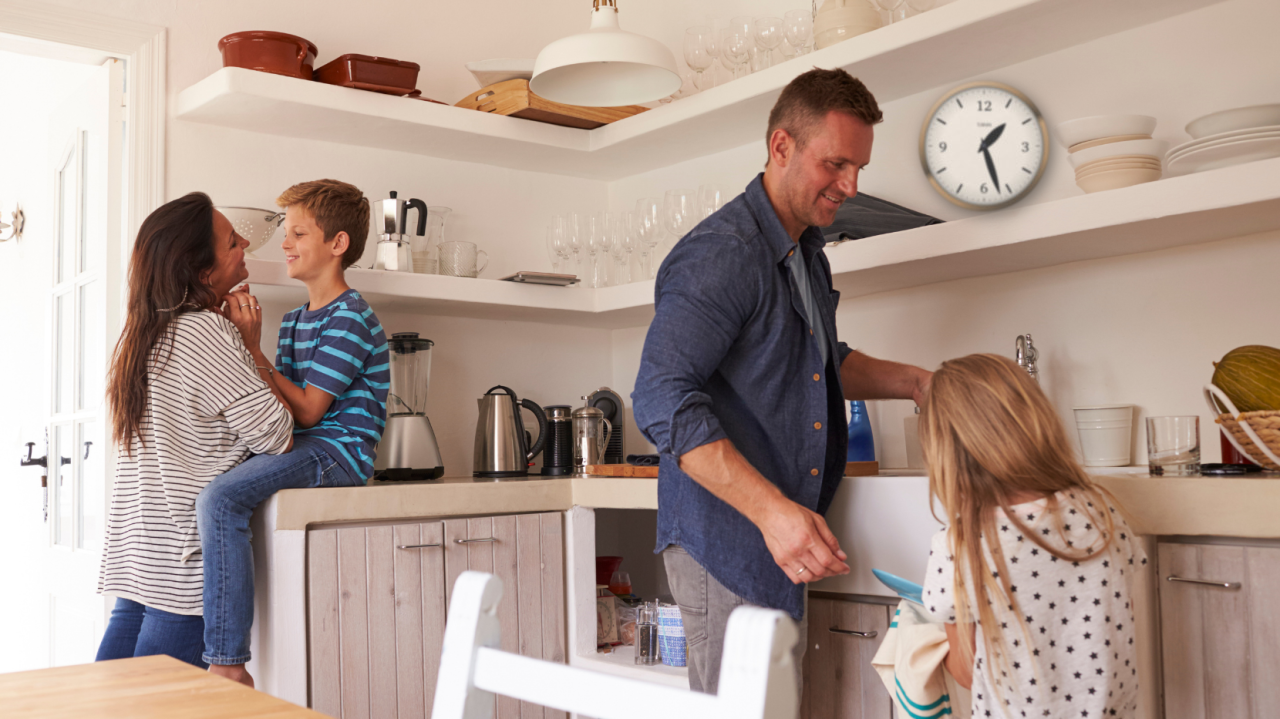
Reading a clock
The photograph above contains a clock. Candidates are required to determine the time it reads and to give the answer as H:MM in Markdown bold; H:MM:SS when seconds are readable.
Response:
**1:27**
